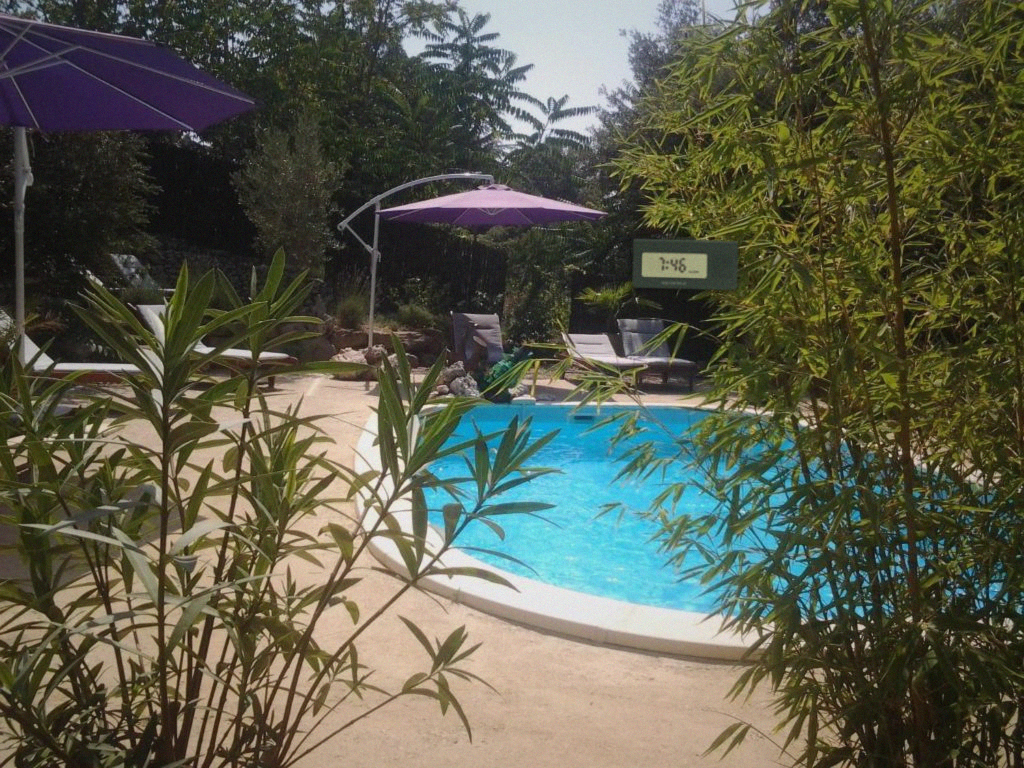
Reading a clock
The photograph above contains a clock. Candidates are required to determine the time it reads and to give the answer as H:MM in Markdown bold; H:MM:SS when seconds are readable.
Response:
**7:46**
